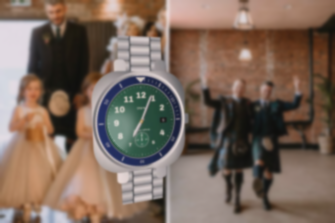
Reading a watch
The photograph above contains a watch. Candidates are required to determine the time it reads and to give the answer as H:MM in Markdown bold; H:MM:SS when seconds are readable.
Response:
**7:04**
